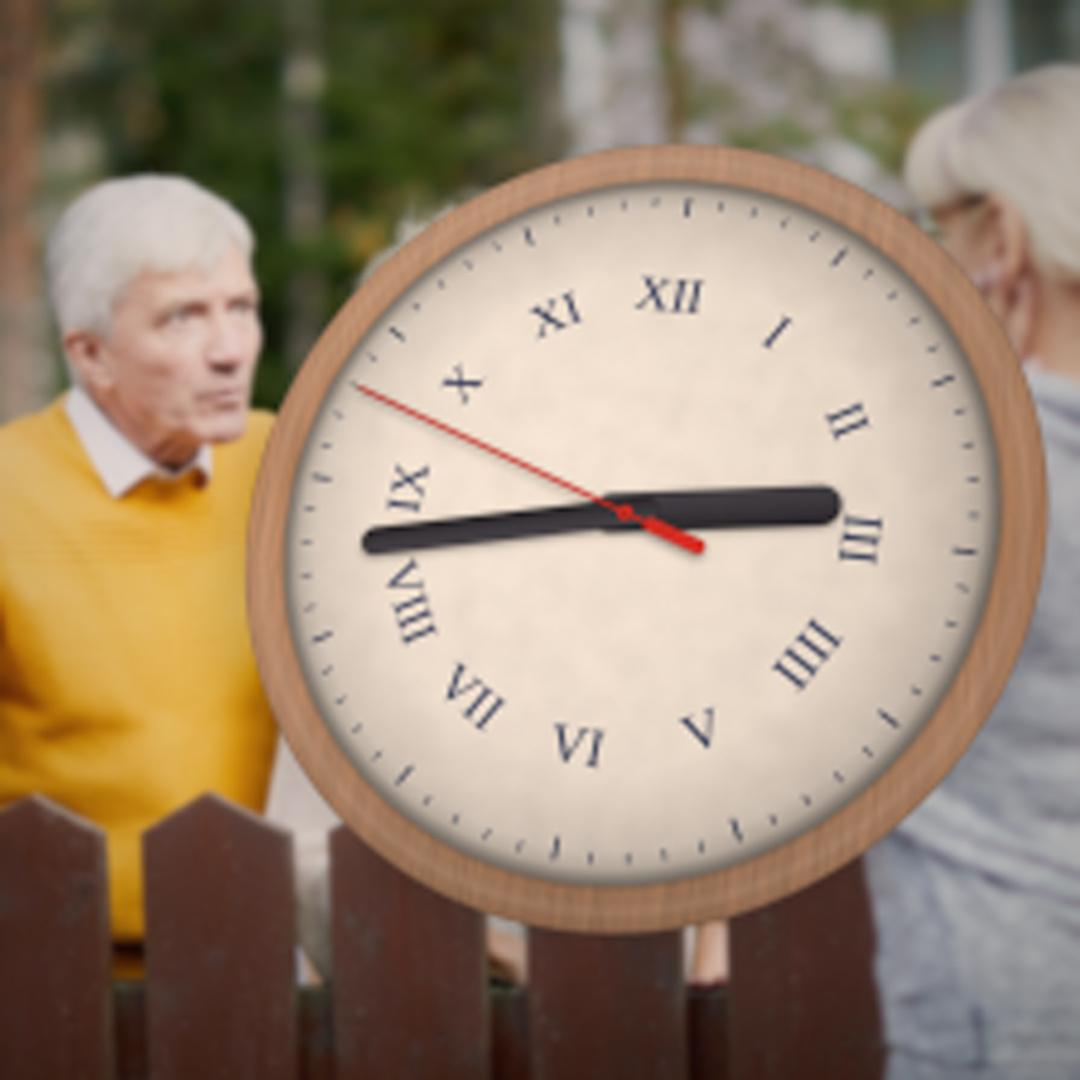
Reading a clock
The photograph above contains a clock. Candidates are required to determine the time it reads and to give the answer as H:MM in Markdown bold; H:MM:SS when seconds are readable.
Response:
**2:42:48**
